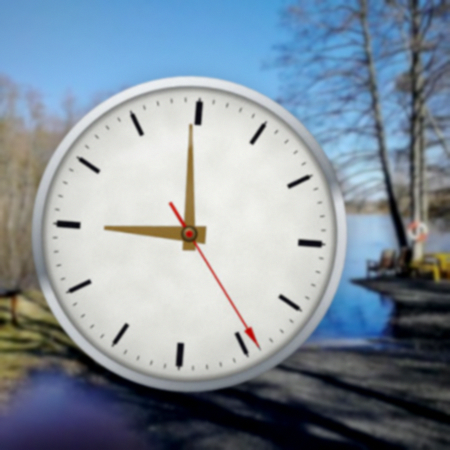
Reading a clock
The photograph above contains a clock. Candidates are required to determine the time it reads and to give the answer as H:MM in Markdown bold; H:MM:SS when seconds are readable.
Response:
**8:59:24**
